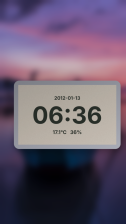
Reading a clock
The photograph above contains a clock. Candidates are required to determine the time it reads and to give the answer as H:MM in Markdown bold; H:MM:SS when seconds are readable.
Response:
**6:36**
